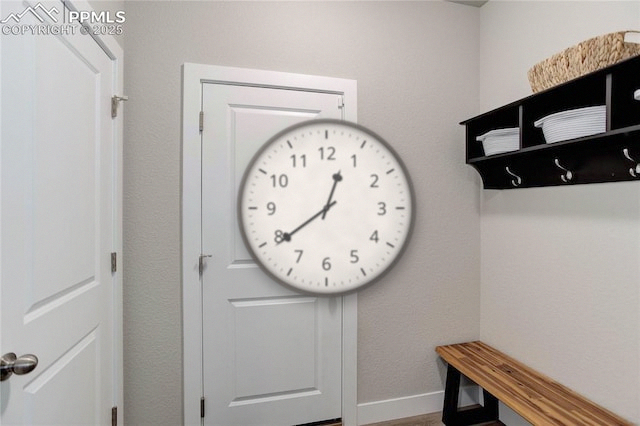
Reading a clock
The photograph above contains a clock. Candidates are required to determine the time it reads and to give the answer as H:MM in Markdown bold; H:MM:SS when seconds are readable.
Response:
**12:39**
